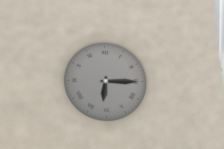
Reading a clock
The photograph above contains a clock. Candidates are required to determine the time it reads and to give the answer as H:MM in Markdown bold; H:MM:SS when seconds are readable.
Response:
**6:15**
